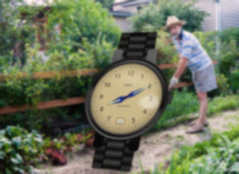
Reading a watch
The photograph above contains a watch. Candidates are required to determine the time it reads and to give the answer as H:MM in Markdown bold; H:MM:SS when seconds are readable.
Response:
**8:10**
